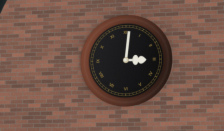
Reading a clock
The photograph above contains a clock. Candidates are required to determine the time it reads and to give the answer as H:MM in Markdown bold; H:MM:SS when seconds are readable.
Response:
**3:01**
